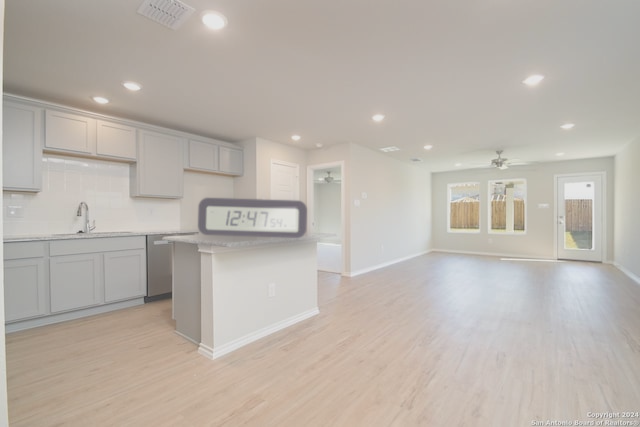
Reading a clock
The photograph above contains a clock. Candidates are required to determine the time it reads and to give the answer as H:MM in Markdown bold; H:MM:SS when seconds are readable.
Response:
**12:47**
